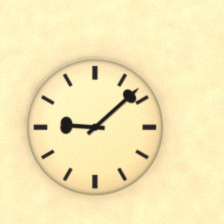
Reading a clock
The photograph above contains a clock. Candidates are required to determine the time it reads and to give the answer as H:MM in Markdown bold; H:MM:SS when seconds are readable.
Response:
**9:08**
